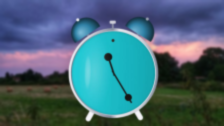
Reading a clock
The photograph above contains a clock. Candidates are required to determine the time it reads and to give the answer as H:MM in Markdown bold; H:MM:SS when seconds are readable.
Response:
**11:25**
